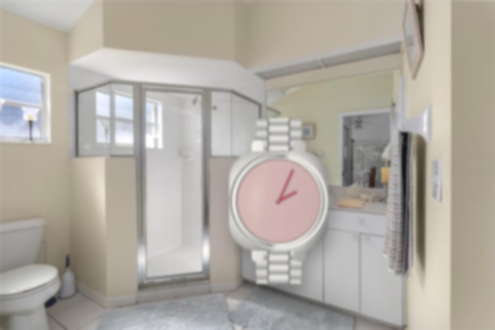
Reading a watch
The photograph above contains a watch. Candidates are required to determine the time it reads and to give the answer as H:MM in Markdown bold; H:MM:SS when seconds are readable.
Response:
**2:04**
